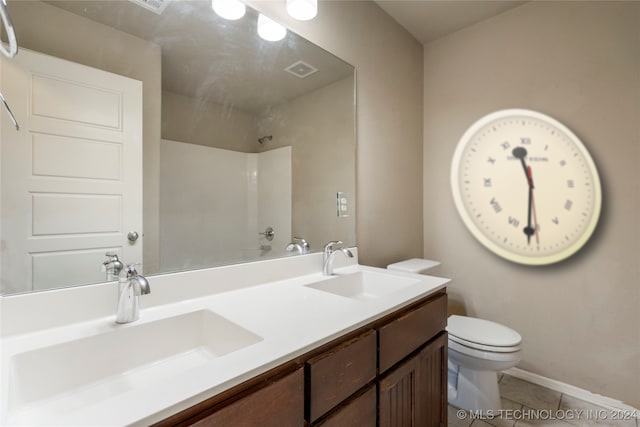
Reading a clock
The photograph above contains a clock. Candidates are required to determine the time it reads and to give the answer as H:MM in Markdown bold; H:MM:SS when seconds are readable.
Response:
**11:31:30**
